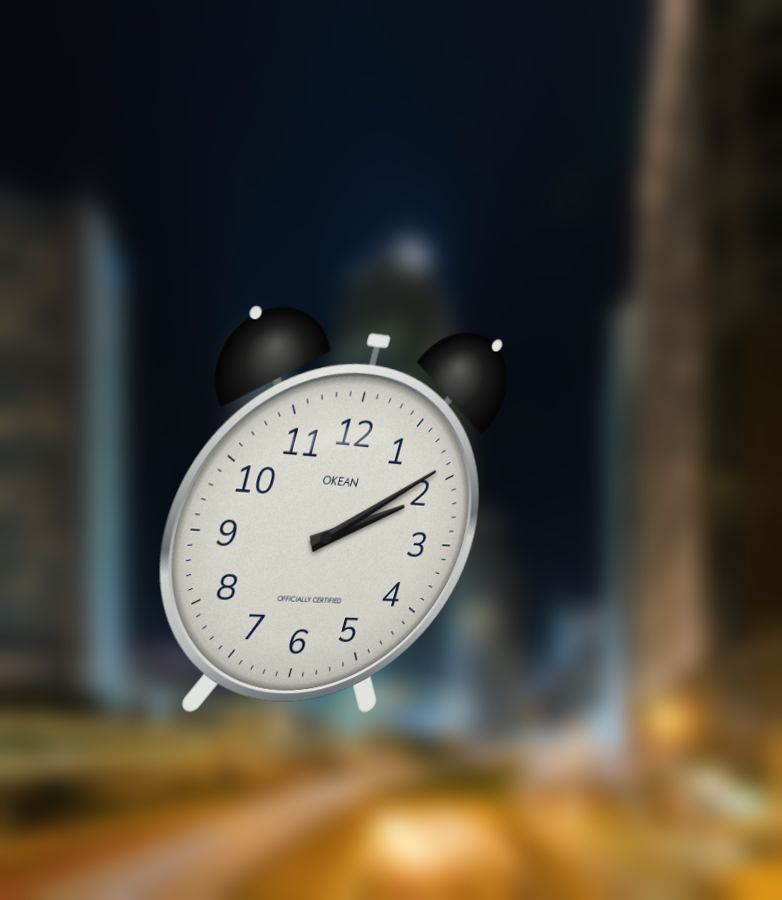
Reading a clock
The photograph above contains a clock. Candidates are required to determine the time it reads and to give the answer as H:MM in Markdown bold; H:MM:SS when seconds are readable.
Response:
**2:09**
